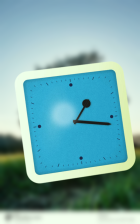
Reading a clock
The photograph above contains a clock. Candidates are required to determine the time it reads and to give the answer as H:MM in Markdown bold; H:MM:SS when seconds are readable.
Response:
**1:17**
